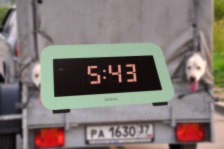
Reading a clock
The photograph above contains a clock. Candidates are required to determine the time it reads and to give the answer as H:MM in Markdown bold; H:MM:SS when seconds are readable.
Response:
**5:43**
